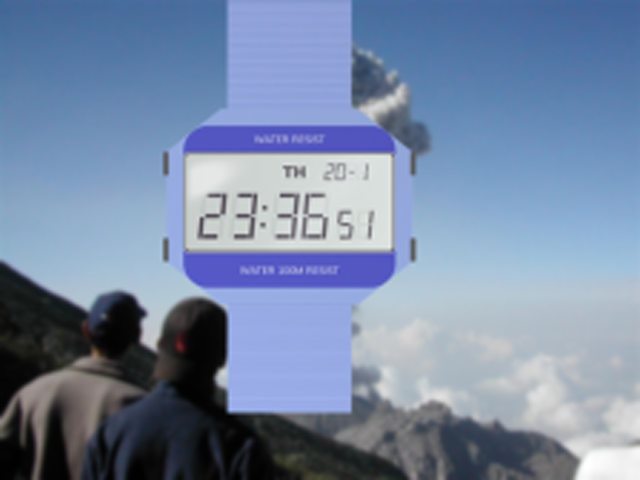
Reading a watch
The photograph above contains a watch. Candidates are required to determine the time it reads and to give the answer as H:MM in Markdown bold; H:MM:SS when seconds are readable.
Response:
**23:36:51**
